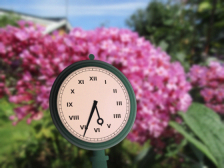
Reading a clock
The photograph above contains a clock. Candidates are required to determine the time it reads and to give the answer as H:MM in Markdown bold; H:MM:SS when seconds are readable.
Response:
**5:34**
